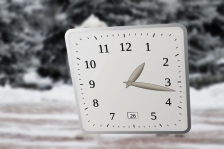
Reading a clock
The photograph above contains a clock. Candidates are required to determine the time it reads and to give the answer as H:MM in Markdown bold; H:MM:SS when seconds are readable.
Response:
**1:17**
